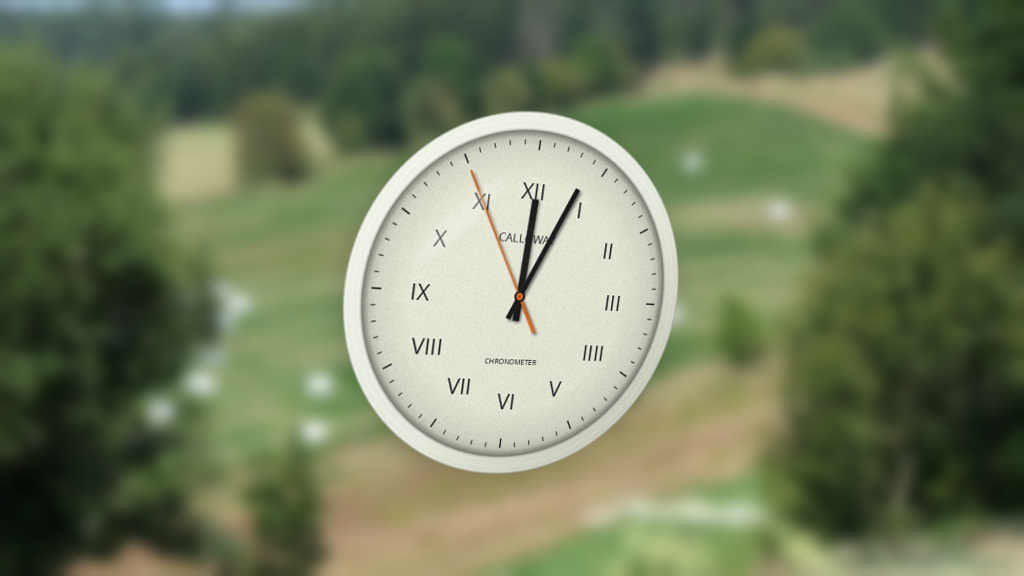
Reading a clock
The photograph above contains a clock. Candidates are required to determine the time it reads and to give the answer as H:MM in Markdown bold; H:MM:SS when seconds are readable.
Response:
**12:03:55**
